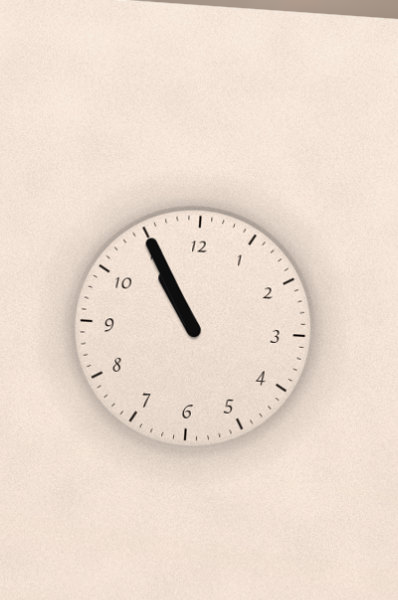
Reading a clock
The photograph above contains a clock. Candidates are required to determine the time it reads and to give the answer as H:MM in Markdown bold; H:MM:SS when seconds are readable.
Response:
**10:55**
